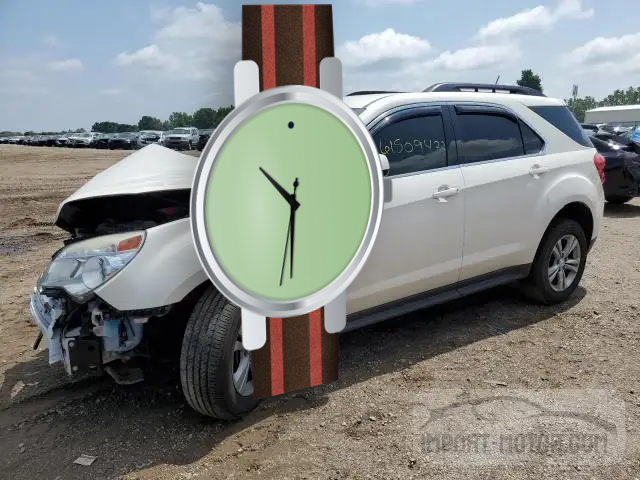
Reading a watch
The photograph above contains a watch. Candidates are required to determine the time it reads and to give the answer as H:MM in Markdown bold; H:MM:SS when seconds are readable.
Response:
**10:30:32**
